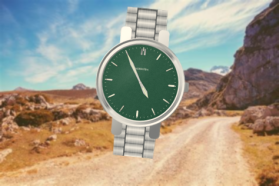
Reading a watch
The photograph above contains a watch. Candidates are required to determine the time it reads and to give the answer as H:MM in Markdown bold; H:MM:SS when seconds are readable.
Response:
**4:55**
